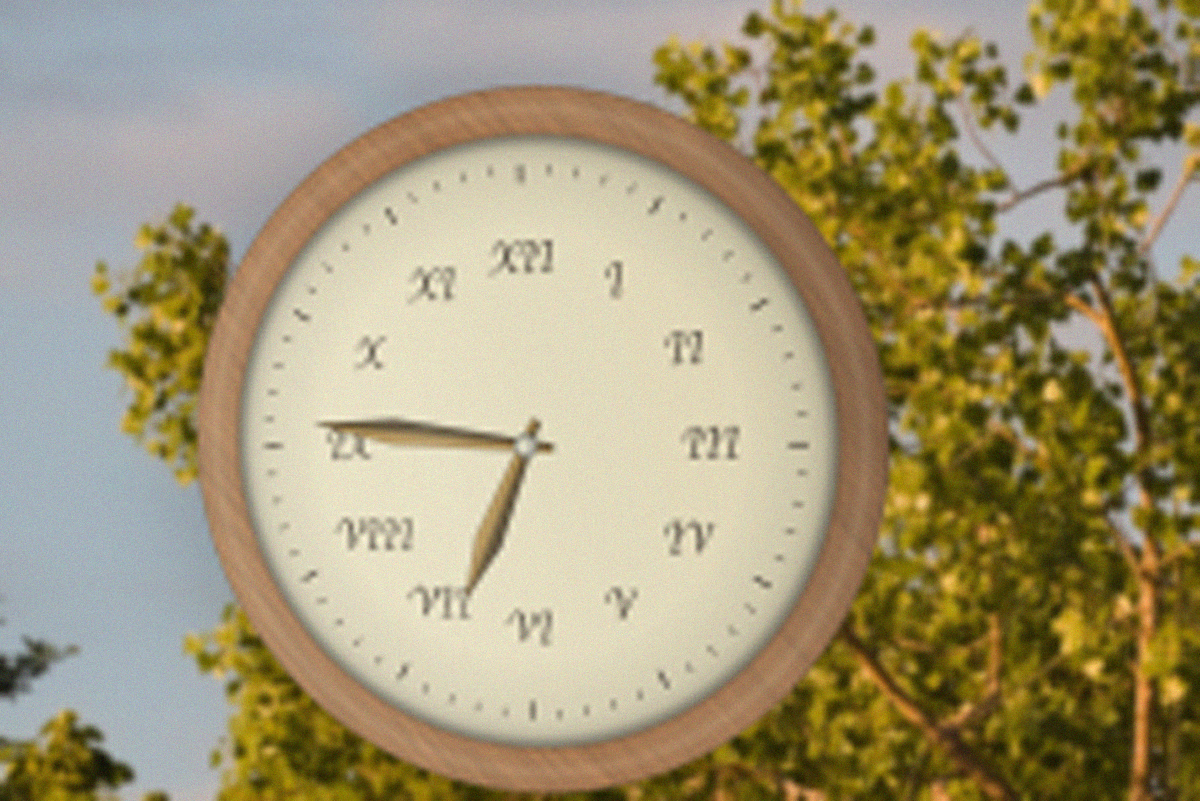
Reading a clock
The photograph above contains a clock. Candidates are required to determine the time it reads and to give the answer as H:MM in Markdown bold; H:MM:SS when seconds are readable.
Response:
**6:46**
